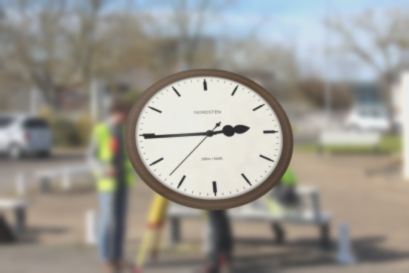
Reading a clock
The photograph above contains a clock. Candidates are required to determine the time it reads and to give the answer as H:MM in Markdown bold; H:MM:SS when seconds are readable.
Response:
**2:44:37**
